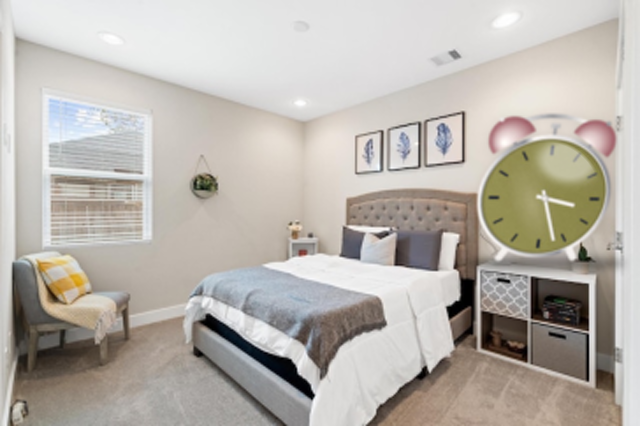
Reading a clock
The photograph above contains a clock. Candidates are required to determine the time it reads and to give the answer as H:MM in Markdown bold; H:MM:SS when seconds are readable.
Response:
**3:27**
